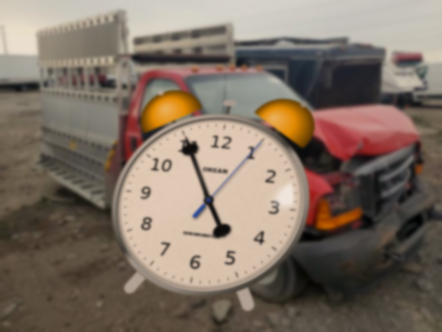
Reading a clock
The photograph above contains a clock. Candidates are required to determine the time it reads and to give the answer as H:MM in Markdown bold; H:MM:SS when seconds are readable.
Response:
**4:55:05**
